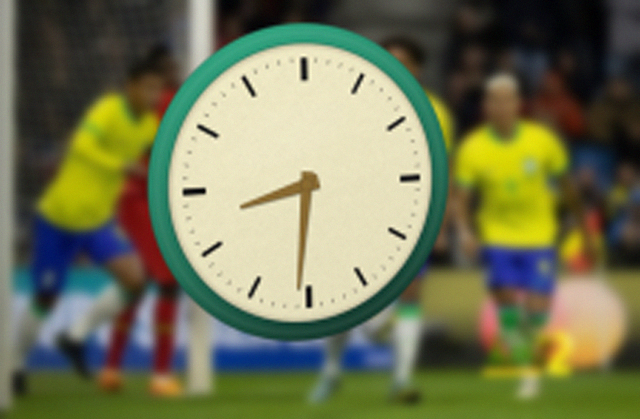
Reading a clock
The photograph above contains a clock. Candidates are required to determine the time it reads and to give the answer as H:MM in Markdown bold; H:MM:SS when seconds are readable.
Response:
**8:31**
